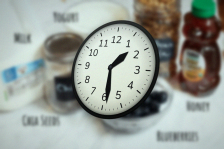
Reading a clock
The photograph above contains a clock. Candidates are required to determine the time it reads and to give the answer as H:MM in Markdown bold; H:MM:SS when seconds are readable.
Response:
**1:29**
